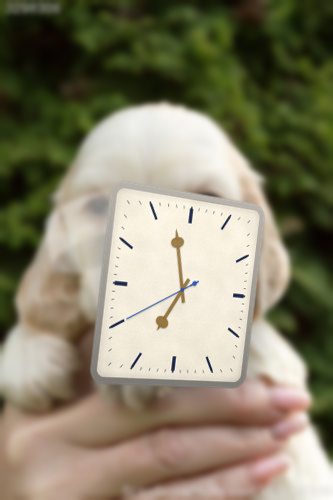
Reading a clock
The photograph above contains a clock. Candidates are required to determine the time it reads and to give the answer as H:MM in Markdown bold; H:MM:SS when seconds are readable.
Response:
**6:57:40**
